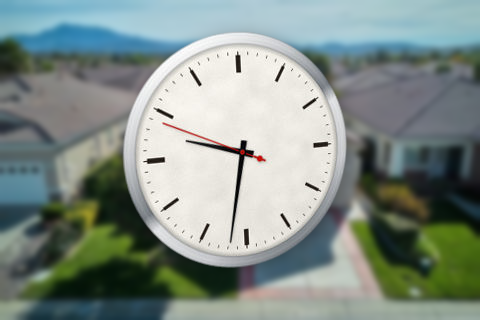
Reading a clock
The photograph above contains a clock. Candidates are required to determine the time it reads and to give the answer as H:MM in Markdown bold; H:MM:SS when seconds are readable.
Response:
**9:31:49**
